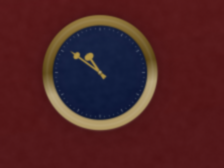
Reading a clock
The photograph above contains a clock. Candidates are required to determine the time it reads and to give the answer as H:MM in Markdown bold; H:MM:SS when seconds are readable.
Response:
**10:51**
